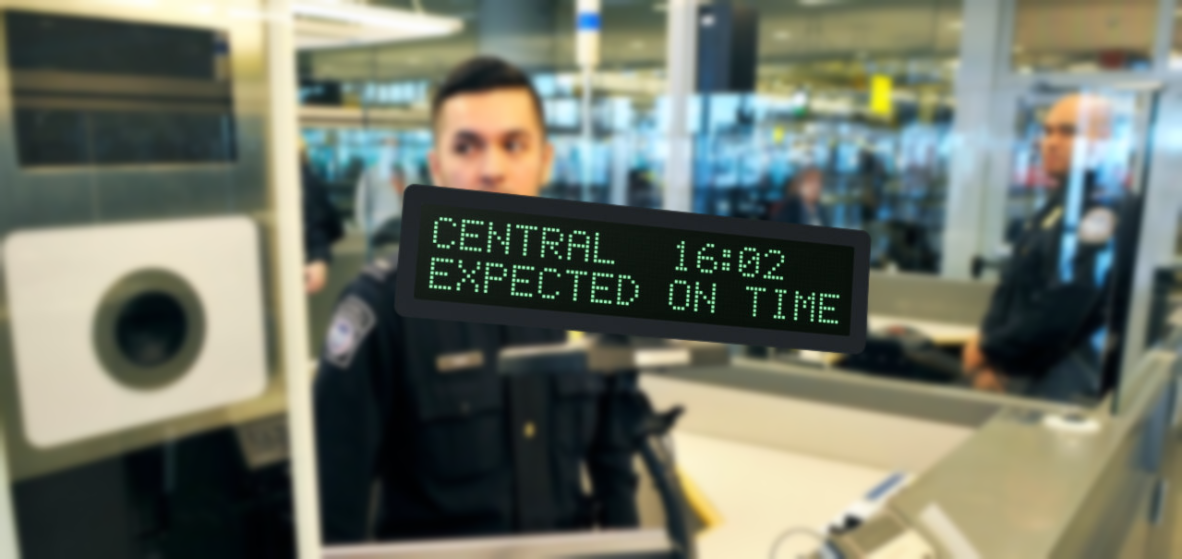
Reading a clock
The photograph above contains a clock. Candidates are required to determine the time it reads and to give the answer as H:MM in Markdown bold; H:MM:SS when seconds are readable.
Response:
**16:02**
